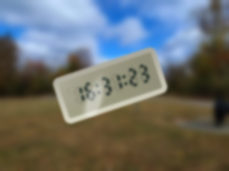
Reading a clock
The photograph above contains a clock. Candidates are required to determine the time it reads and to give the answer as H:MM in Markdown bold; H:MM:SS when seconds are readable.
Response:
**16:31:23**
